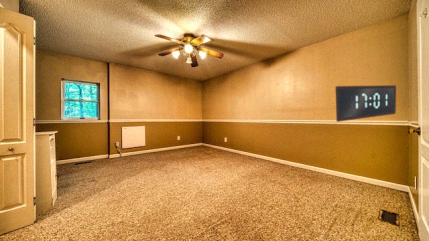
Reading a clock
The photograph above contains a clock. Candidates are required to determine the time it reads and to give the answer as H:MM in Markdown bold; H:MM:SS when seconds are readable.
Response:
**17:01**
